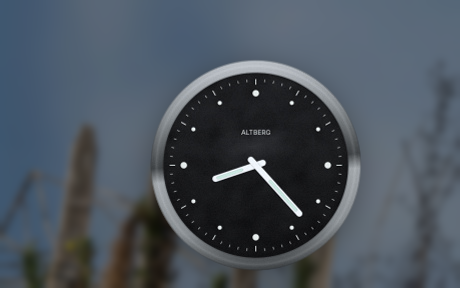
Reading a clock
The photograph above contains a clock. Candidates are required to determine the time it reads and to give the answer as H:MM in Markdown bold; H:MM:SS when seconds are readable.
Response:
**8:23**
